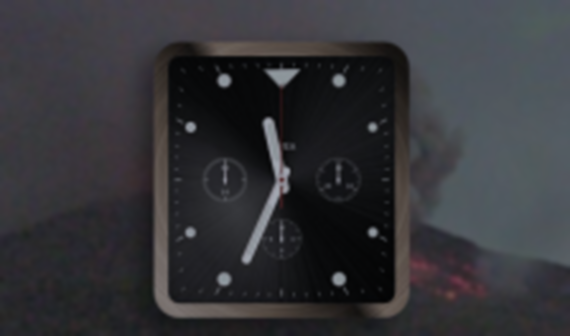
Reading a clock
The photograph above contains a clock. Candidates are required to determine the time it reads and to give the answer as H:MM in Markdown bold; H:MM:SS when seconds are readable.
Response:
**11:34**
